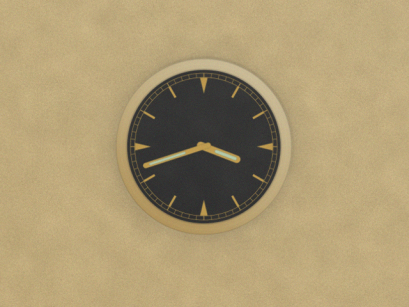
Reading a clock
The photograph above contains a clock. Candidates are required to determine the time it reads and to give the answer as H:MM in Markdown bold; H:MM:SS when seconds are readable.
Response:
**3:42**
